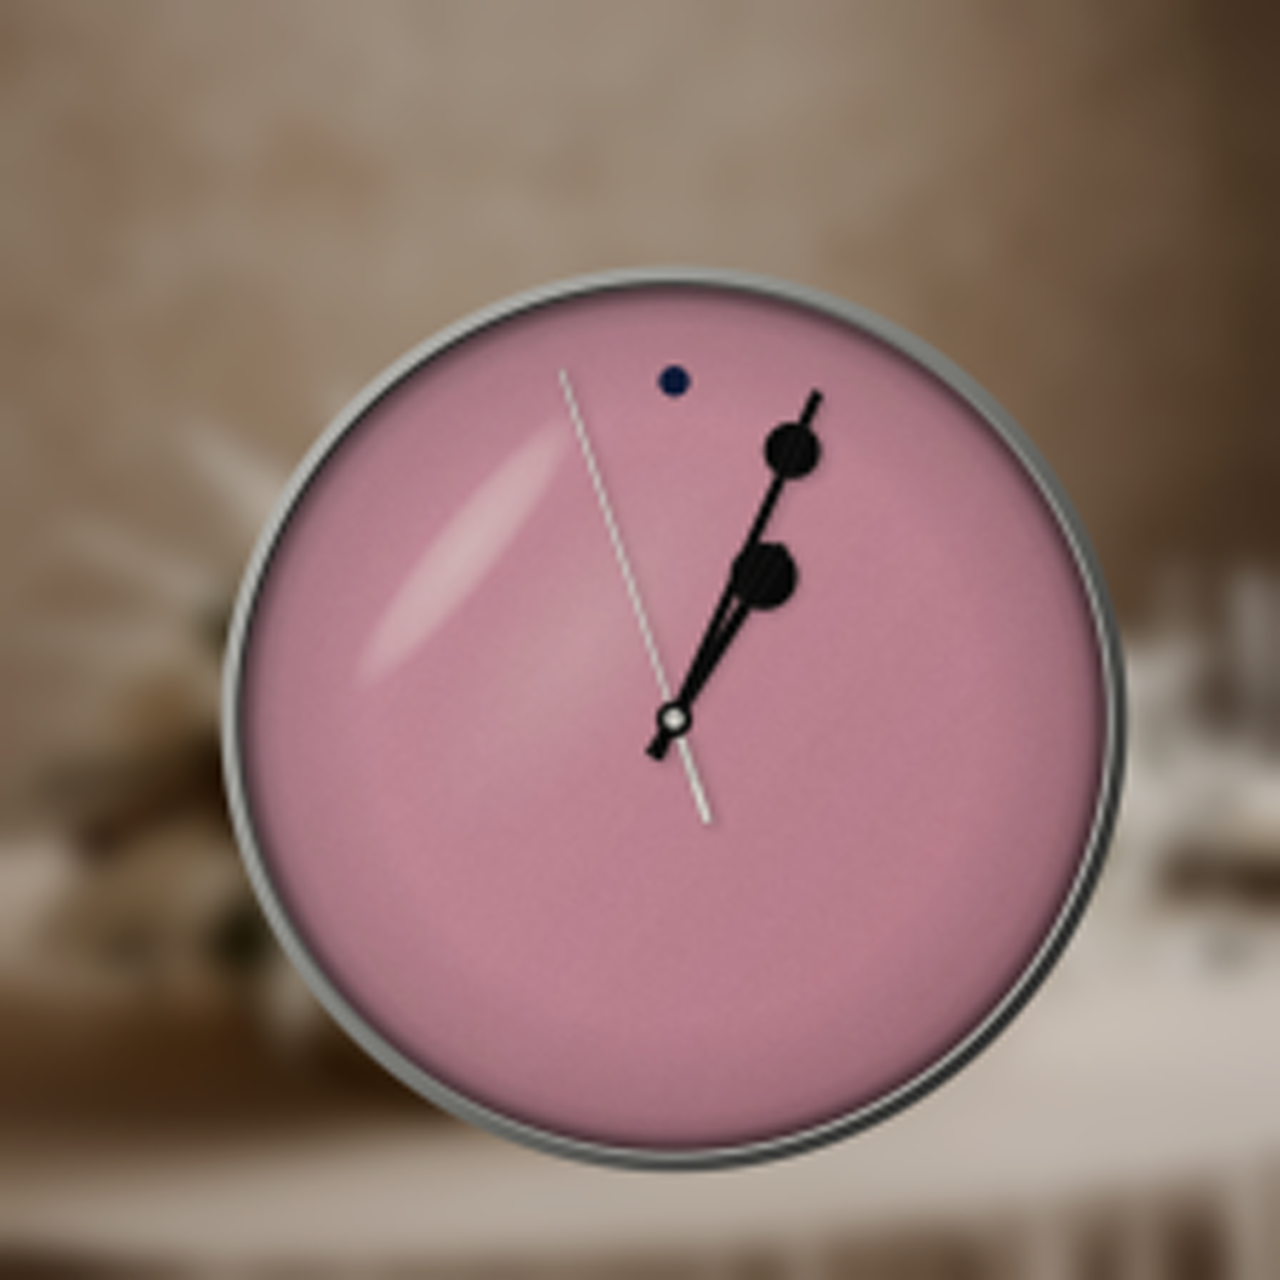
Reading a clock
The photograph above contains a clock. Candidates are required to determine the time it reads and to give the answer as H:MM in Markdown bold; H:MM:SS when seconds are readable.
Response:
**1:03:57**
